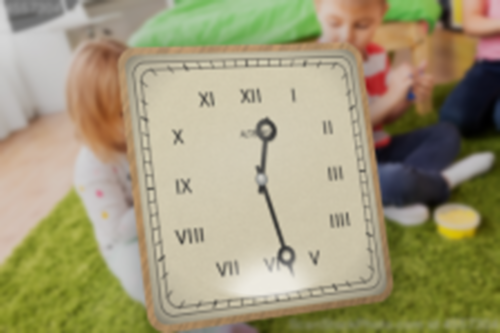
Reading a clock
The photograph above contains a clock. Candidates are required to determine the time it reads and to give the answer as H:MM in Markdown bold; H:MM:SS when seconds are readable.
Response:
**12:28**
